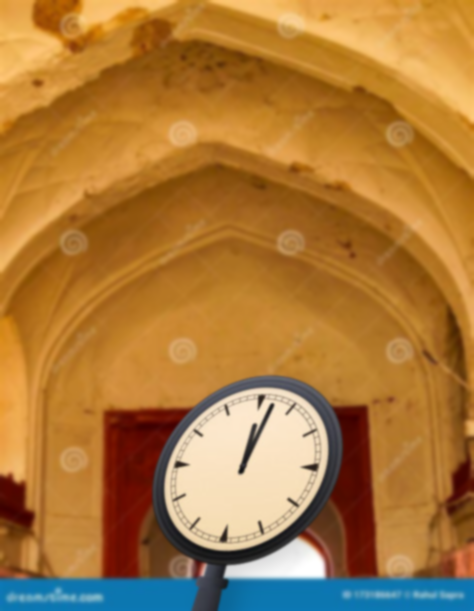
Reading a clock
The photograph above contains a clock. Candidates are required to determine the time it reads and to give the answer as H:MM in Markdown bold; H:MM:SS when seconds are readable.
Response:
**12:02**
